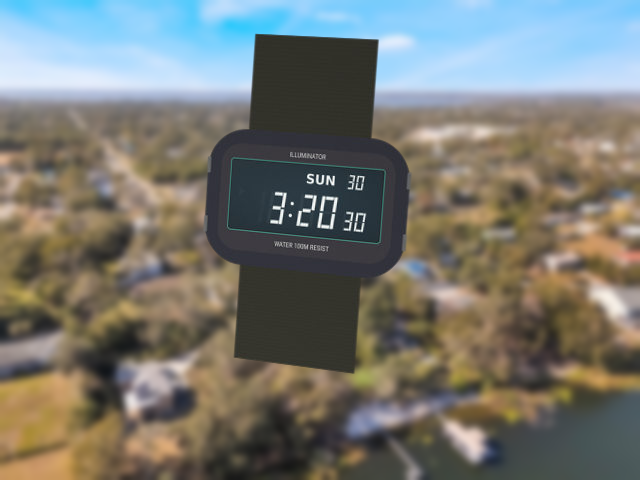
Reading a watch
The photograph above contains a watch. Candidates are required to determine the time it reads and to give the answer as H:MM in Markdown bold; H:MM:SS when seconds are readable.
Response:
**3:20:30**
